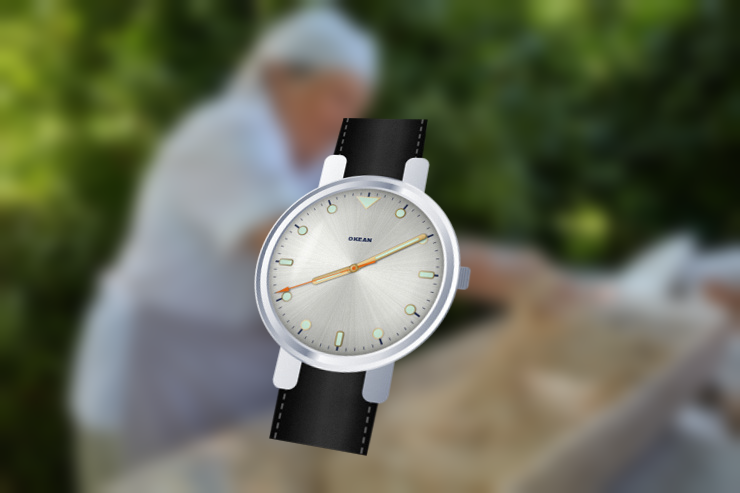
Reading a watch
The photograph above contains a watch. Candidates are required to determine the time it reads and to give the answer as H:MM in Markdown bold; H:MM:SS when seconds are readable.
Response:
**8:09:41**
